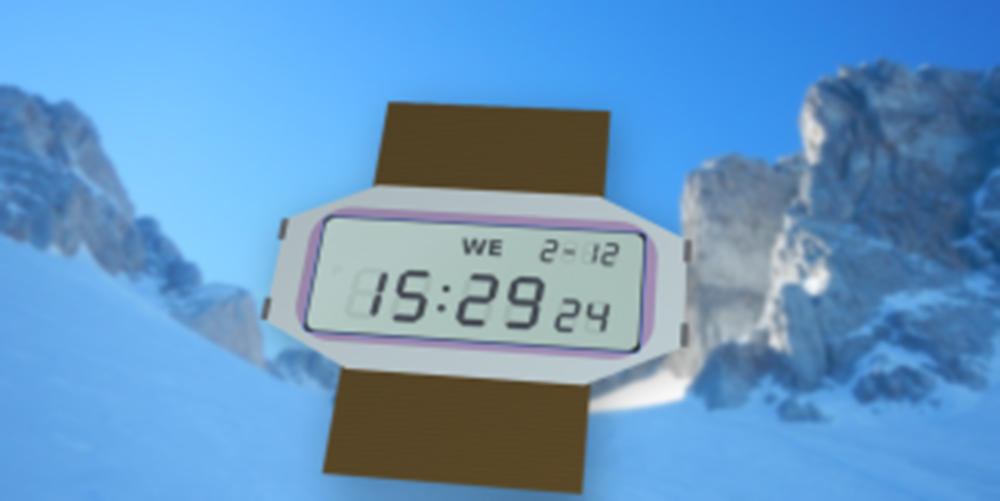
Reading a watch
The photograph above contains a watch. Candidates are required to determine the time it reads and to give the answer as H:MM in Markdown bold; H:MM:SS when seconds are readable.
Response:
**15:29:24**
